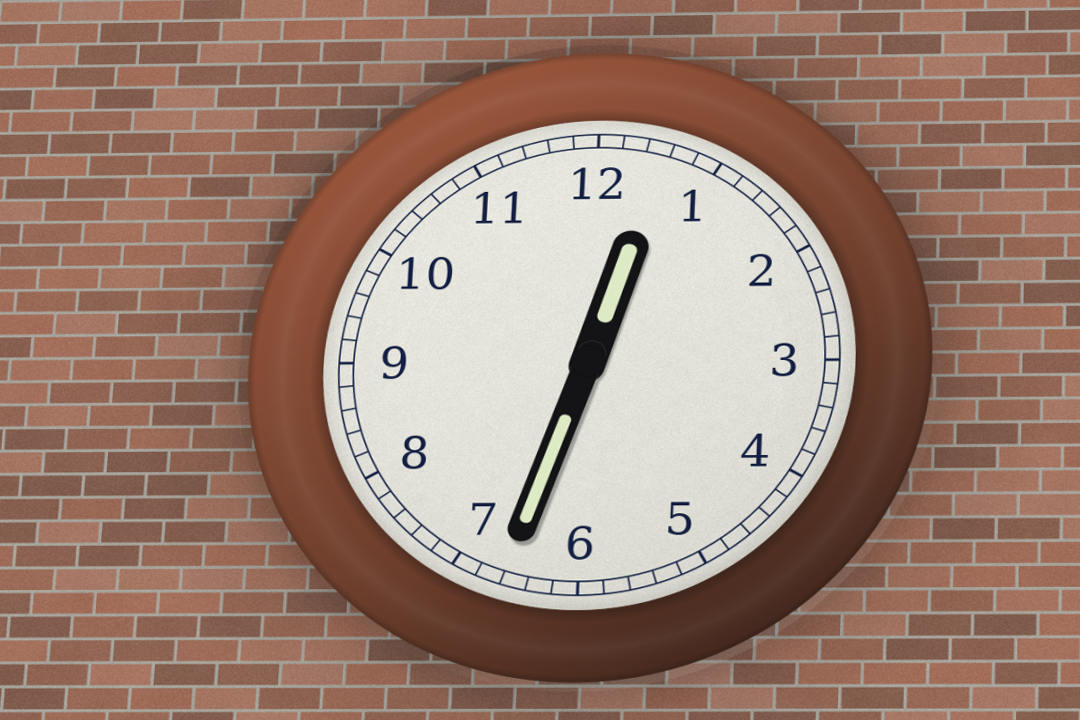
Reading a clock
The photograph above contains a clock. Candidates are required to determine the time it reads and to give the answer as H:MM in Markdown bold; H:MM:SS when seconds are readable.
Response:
**12:33**
